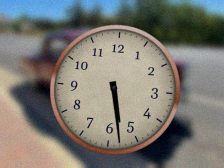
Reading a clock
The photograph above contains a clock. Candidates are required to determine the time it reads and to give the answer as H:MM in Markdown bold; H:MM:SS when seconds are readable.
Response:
**5:28**
